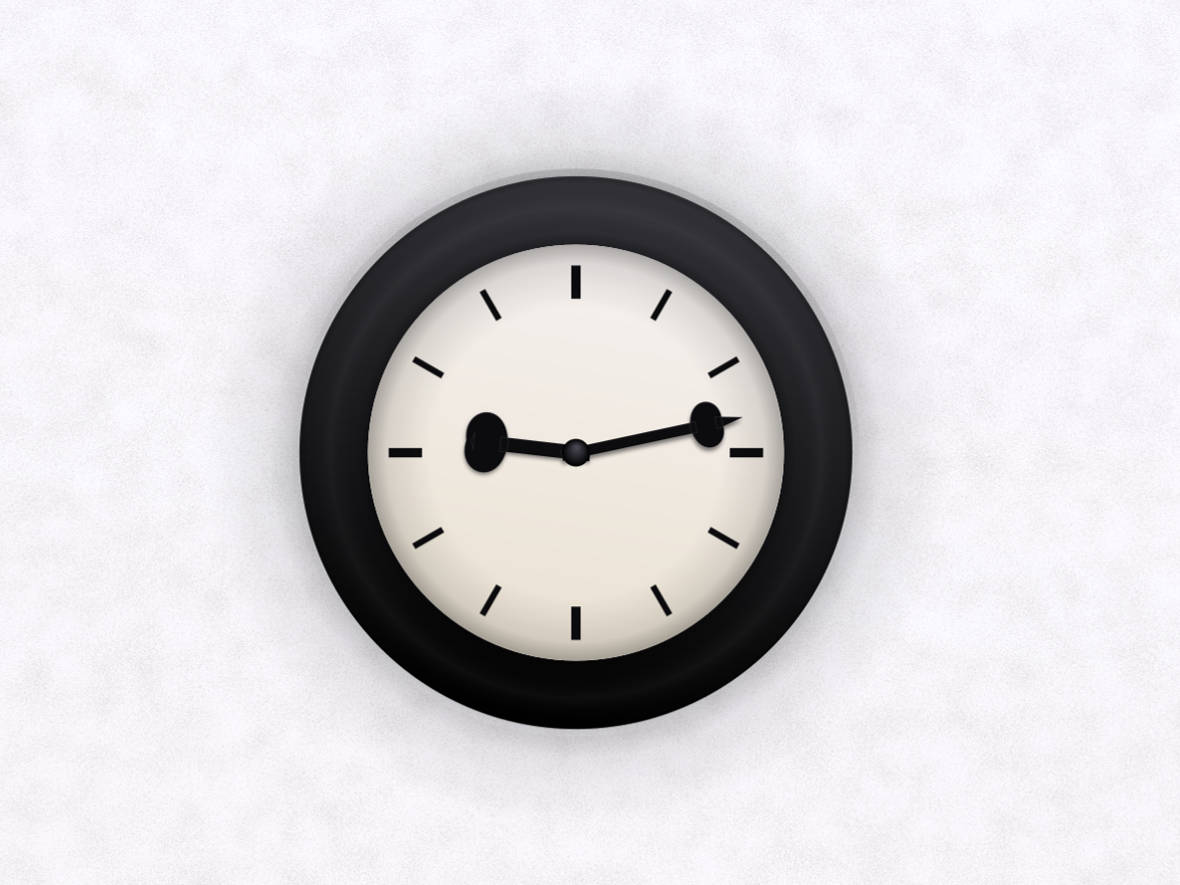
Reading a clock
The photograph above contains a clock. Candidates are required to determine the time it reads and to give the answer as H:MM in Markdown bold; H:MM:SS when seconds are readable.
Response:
**9:13**
